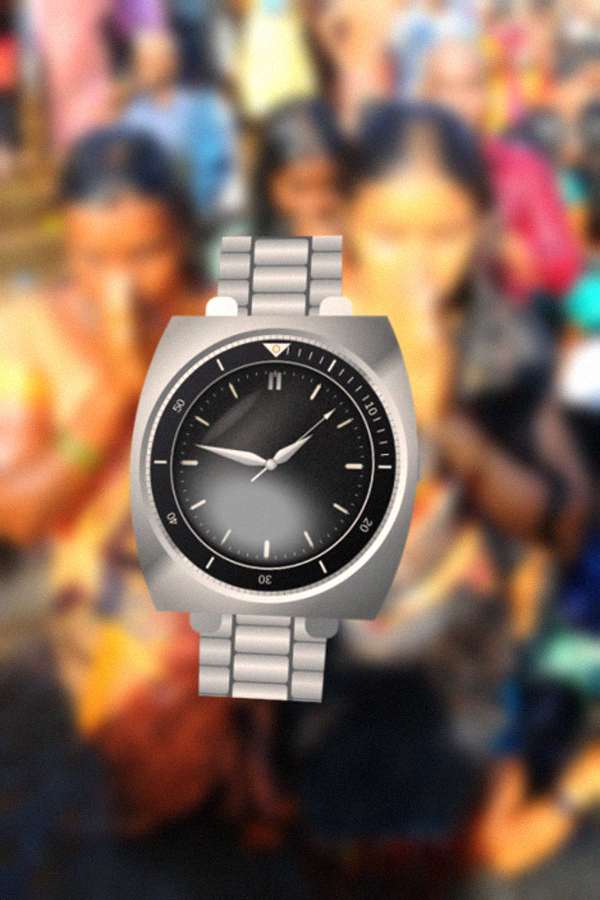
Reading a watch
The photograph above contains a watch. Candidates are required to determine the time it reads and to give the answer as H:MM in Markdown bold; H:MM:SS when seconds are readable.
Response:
**1:47:08**
